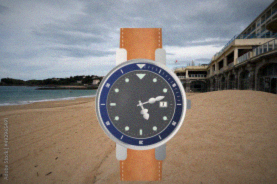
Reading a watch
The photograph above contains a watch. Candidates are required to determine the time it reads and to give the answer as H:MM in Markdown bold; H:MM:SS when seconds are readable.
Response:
**5:12**
